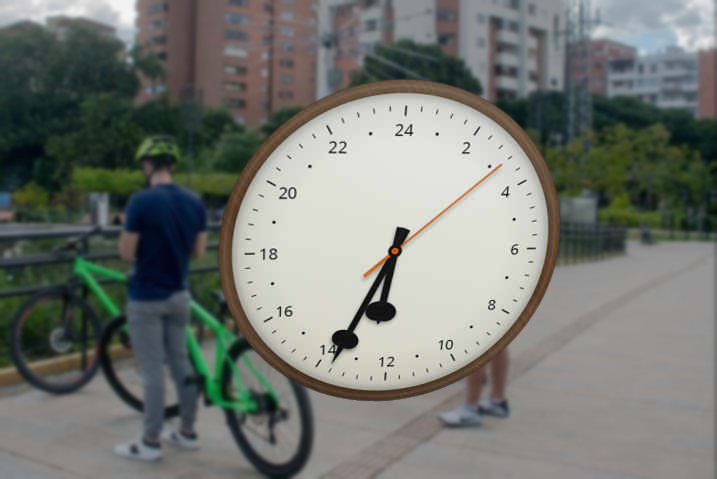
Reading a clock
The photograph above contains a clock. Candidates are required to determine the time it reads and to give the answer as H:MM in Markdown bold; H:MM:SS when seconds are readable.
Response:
**12:34:08**
